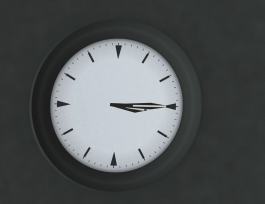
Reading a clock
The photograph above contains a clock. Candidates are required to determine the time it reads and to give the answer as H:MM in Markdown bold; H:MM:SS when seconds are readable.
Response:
**3:15**
